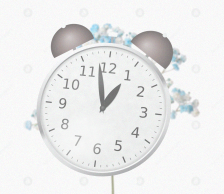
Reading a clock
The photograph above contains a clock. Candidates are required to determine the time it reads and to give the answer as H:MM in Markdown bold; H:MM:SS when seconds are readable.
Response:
**12:58**
